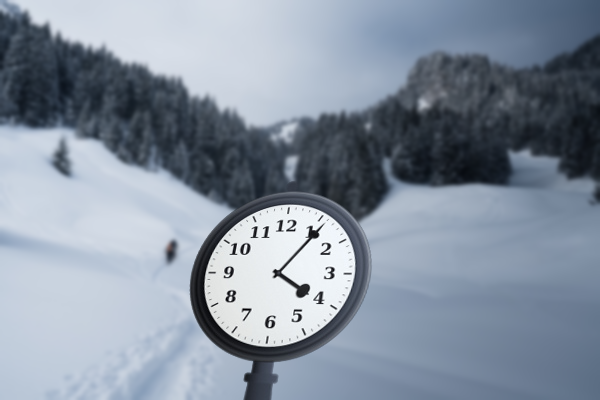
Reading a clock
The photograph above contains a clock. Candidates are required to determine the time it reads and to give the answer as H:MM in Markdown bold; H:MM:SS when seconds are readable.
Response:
**4:06**
